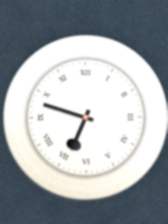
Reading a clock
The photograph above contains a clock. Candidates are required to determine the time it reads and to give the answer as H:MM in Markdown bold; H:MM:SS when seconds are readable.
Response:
**6:48**
